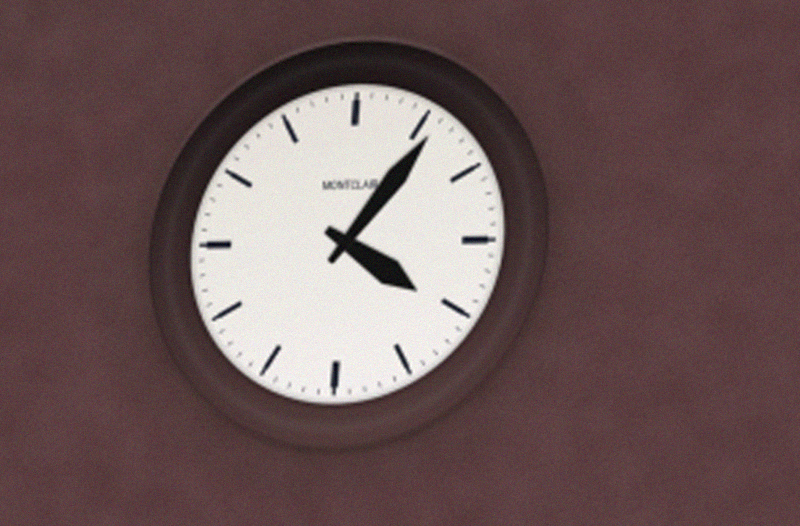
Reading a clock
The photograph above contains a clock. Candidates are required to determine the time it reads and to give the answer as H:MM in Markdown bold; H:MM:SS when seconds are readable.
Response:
**4:06**
